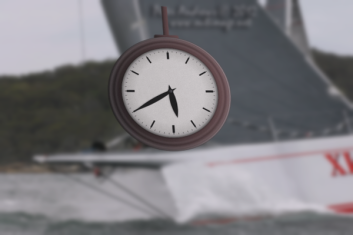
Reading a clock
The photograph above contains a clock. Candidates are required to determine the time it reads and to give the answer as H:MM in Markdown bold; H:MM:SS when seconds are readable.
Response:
**5:40**
